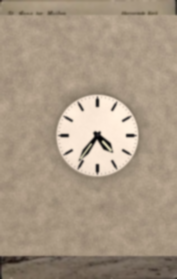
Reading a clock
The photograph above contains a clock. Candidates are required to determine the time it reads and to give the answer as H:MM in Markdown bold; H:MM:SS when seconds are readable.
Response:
**4:36**
